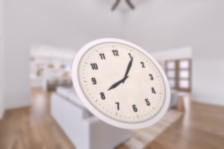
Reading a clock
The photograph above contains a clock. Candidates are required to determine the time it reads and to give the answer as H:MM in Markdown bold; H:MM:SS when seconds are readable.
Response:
**8:06**
